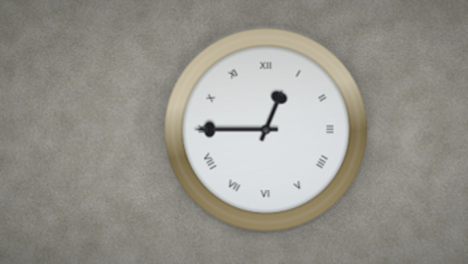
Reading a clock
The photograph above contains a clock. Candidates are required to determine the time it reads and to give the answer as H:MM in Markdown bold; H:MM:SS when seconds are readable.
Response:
**12:45**
